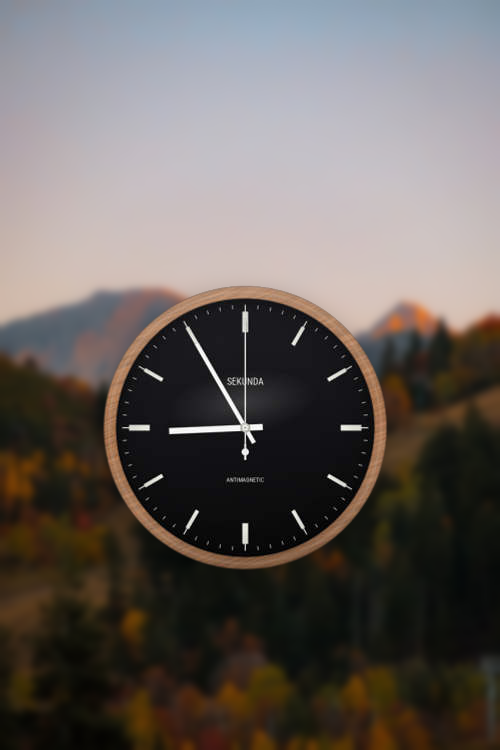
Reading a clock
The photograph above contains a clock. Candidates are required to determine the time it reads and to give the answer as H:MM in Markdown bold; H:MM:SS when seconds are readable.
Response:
**8:55:00**
